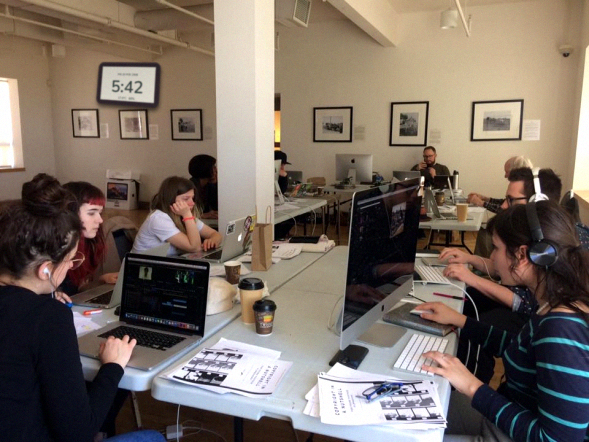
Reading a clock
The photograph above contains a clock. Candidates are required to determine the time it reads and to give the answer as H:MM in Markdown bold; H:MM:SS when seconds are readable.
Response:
**5:42**
